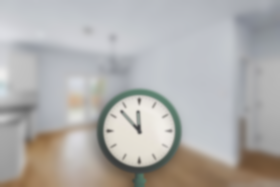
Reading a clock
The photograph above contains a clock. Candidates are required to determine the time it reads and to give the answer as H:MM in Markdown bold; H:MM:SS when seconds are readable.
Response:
**11:53**
